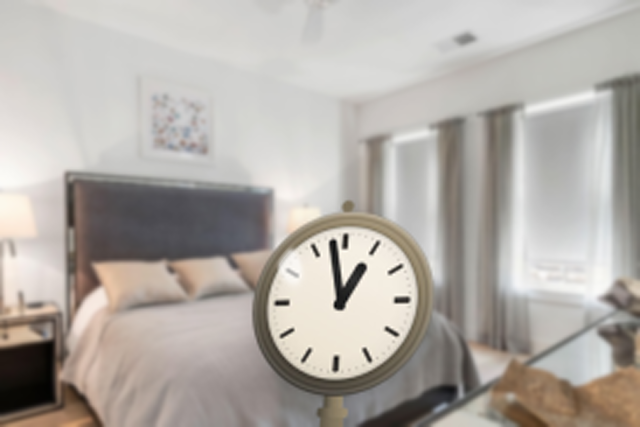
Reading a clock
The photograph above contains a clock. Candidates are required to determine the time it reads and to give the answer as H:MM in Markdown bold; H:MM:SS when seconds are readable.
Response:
**12:58**
